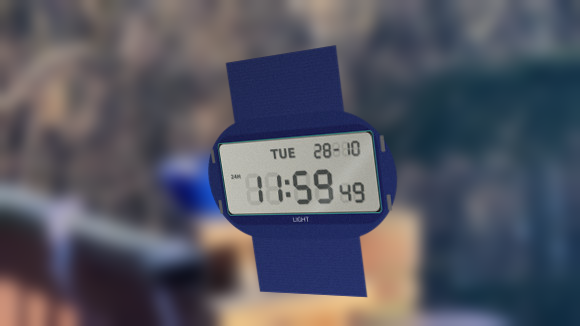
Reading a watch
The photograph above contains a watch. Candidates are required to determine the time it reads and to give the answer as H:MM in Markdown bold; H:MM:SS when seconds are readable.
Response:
**11:59:49**
